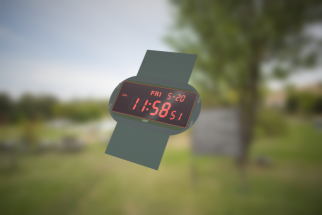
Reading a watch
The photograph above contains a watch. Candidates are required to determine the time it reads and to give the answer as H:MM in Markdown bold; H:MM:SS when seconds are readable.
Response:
**11:58:51**
